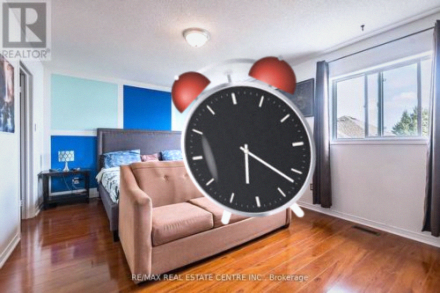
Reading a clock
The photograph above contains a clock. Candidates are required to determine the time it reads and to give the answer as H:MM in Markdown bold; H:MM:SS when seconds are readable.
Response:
**6:22**
